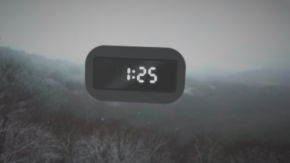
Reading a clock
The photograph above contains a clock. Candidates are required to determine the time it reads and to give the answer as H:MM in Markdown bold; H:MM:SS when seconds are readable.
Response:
**1:25**
